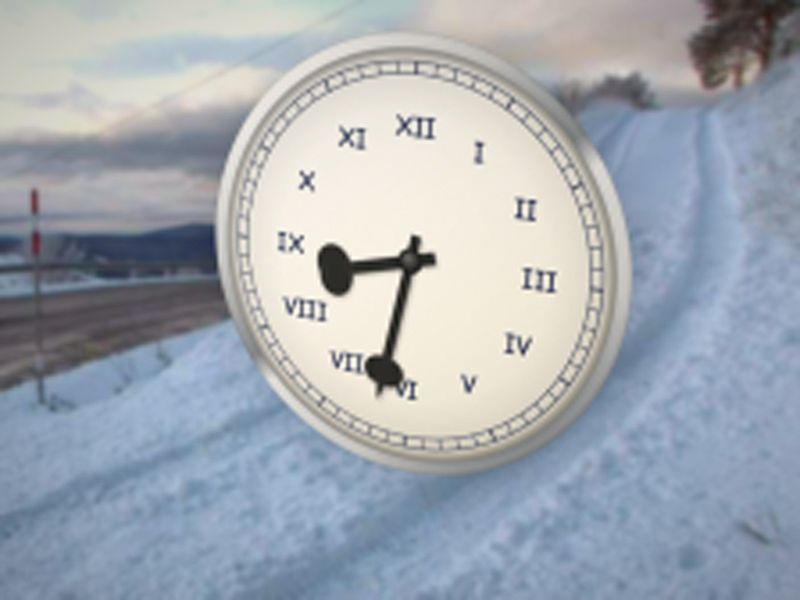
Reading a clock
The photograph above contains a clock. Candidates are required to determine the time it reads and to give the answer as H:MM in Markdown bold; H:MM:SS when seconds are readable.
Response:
**8:32**
